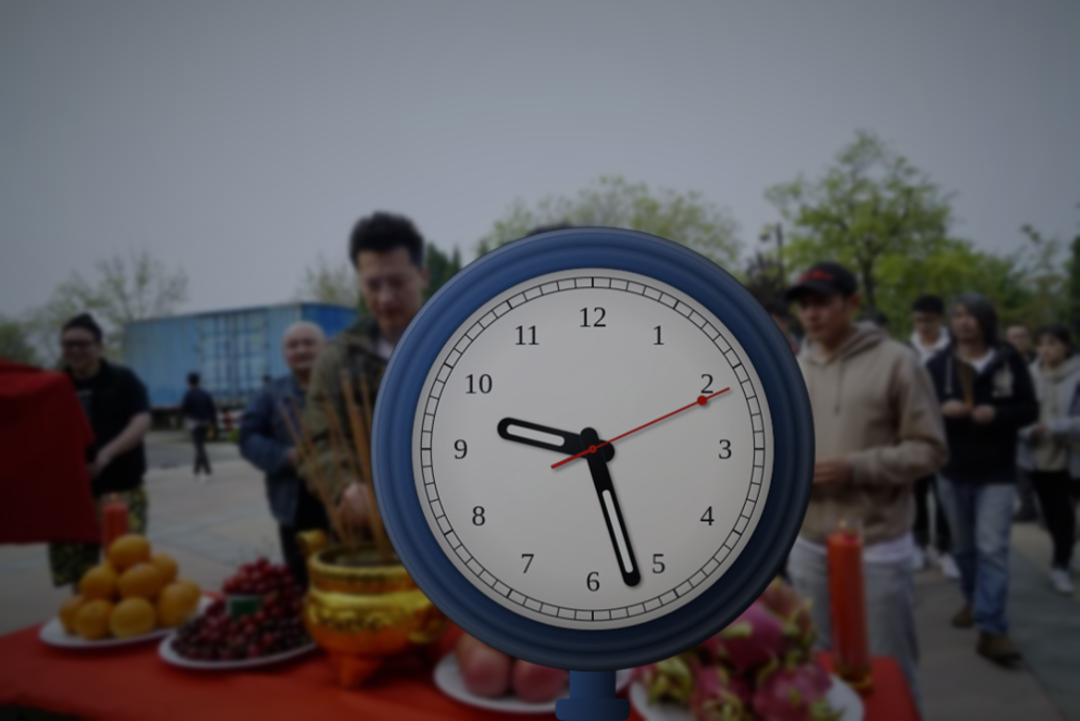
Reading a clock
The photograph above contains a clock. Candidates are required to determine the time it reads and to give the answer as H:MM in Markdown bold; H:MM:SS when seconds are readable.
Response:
**9:27:11**
